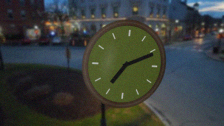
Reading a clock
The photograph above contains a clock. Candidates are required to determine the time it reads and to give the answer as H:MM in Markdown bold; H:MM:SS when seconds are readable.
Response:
**7:11**
